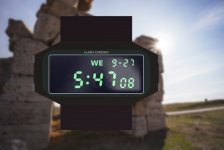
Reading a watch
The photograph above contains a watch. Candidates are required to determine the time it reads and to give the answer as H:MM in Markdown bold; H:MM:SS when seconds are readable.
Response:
**5:47:08**
